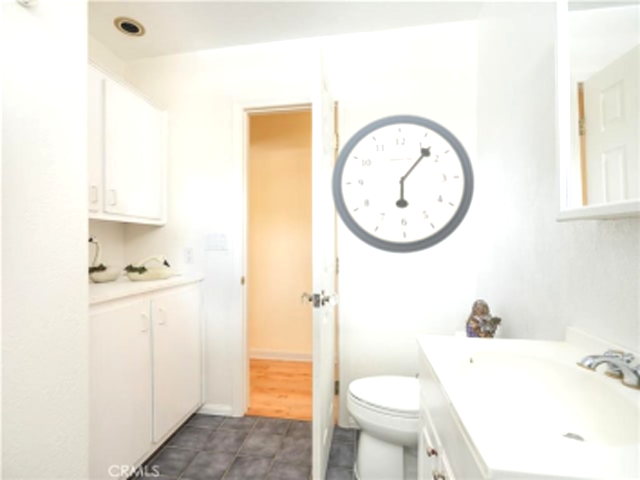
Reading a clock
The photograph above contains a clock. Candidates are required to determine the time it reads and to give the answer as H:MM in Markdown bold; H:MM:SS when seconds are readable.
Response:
**6:07**
